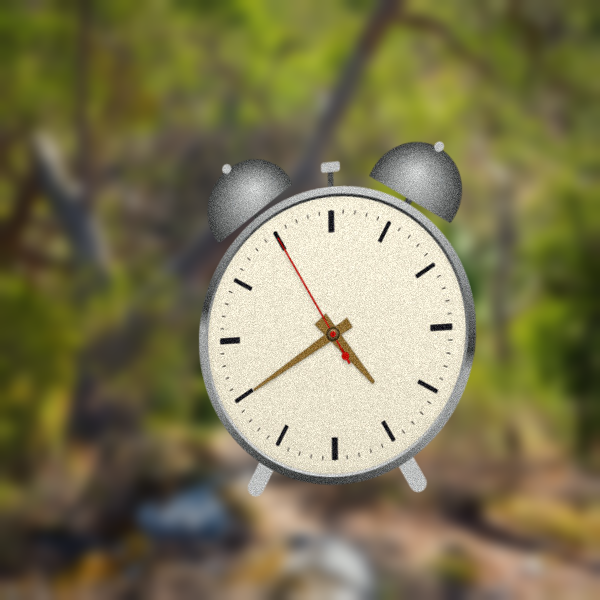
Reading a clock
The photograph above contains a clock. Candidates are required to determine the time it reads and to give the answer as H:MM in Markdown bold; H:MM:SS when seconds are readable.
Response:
**4:39:55**
